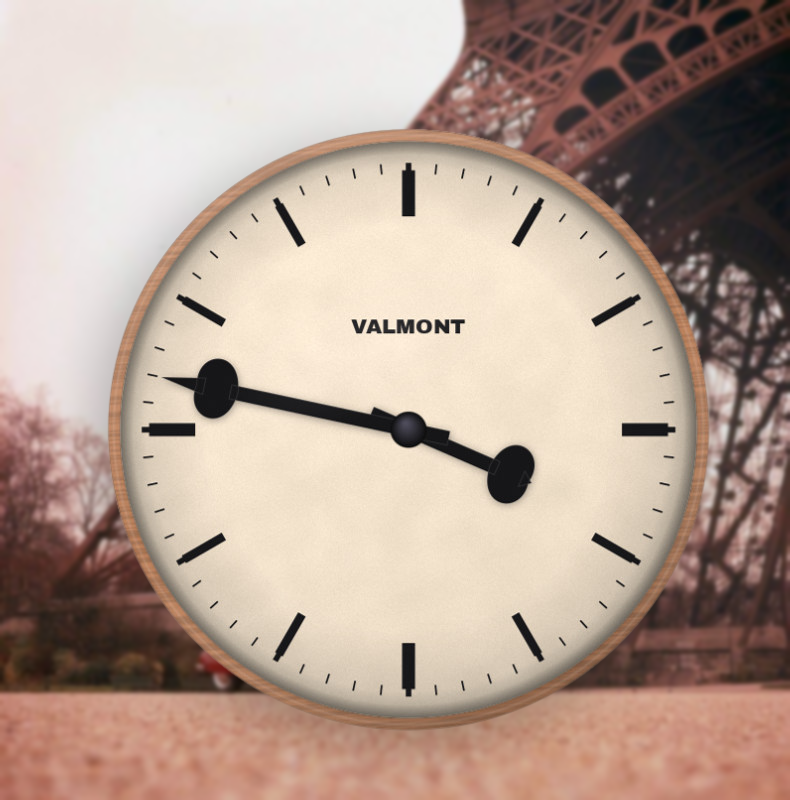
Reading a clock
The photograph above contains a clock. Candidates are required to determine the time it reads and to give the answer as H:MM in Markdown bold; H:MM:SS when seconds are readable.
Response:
**3:47**
